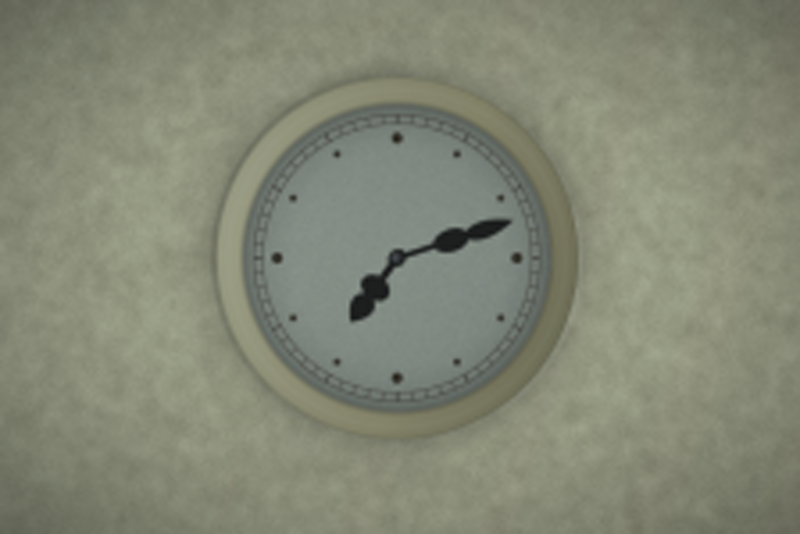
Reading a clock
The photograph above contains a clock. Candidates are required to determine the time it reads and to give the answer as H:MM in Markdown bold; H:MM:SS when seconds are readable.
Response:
**7:12**
